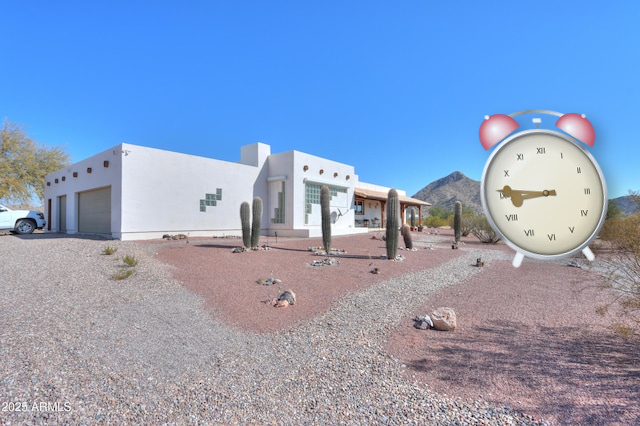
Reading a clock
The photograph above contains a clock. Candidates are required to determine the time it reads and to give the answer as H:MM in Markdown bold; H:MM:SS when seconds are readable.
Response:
**8:46**
